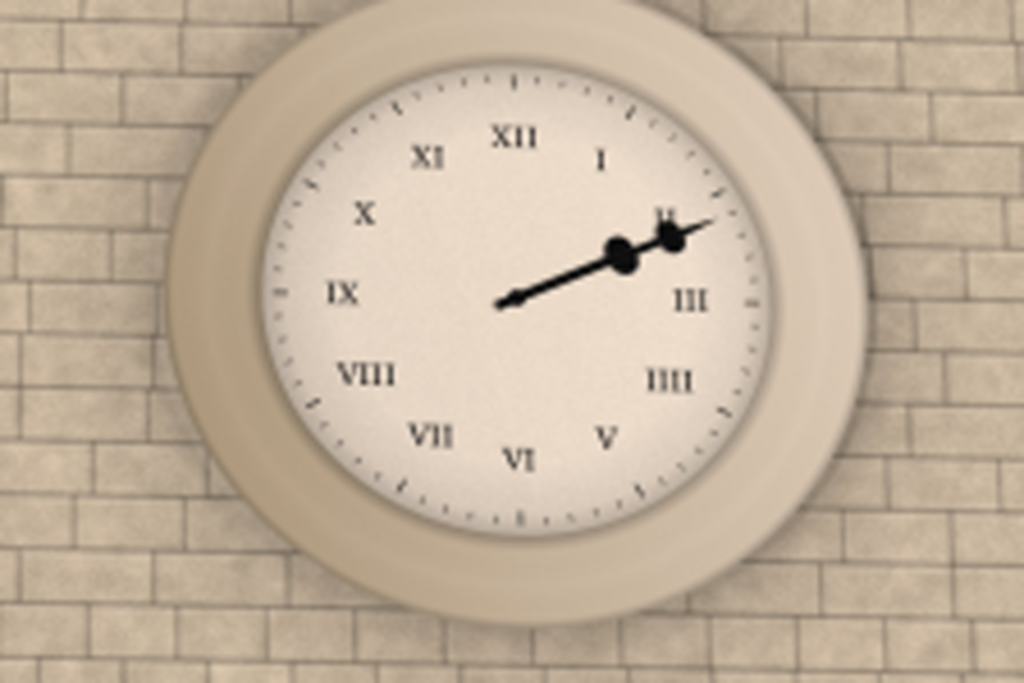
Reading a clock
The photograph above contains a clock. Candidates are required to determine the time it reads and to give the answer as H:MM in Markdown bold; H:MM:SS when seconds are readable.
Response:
**2:11**
